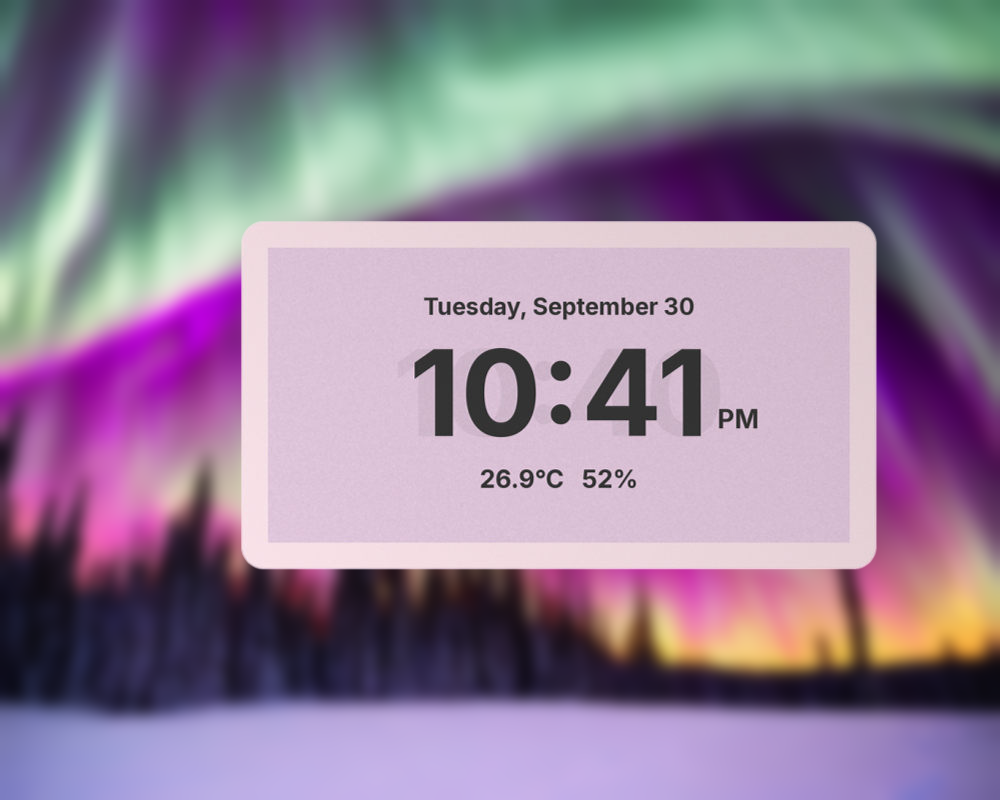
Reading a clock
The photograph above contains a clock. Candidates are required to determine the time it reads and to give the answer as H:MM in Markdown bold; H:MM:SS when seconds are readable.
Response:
**10:41**
